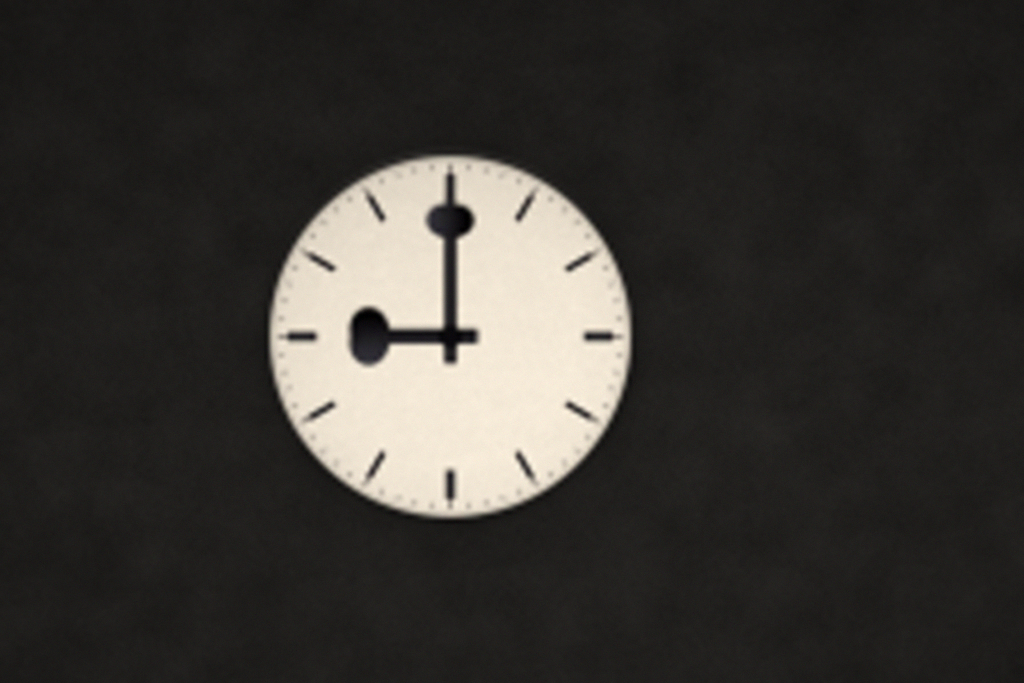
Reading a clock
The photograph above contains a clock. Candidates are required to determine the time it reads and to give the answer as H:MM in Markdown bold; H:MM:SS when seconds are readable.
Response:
**9:00**
